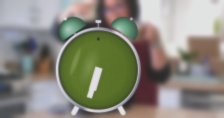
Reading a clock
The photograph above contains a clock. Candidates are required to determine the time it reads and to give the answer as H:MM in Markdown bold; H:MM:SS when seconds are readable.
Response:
**6:33**
